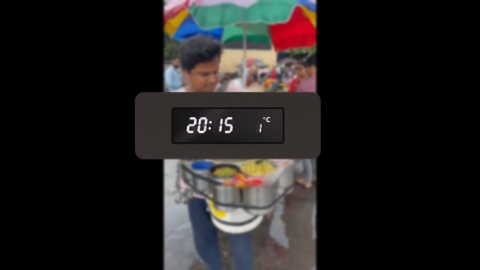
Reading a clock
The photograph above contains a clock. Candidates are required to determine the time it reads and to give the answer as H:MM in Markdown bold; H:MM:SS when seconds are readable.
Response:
**20:15**
